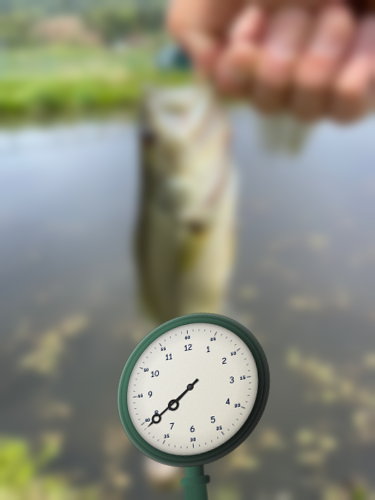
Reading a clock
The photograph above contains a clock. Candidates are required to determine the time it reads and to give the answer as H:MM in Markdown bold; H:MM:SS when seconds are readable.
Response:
**7:39**
